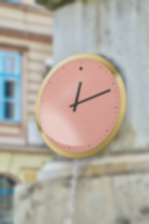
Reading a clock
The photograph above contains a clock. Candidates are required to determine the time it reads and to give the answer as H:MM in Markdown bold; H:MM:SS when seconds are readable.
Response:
**12:11**
